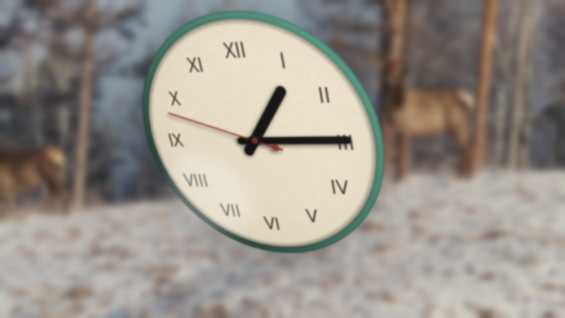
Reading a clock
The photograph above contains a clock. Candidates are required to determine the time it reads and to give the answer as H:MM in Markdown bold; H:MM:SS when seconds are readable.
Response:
**1:14:48**
